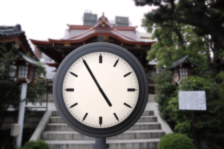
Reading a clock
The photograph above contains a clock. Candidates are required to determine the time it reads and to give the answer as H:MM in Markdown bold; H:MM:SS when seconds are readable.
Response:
**4:55**
